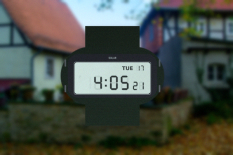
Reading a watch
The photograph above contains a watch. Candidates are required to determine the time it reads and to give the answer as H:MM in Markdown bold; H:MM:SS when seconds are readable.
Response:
**4:05:21**
